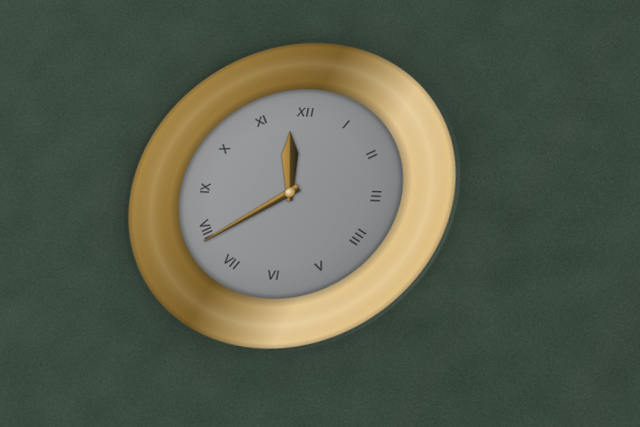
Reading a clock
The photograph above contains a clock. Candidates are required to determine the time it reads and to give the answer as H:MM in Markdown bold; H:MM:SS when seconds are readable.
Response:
**11:39**
